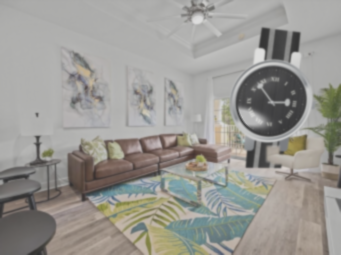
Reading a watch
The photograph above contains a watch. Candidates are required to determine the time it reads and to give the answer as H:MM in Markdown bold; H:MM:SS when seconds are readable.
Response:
**2:53**
